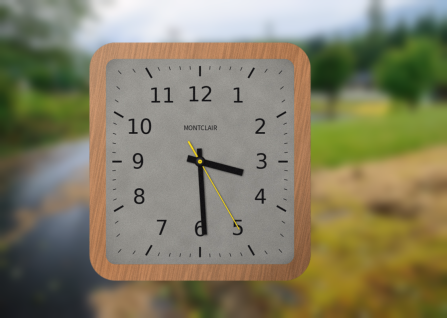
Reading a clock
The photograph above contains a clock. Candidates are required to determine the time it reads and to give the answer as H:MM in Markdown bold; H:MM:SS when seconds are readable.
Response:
**3:29:25**
